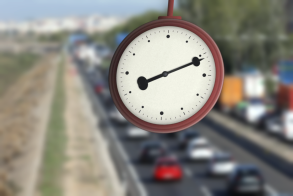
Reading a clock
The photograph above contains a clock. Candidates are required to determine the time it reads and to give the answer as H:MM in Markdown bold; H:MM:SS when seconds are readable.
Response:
**8:11**
